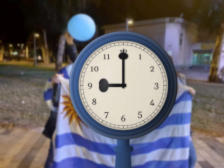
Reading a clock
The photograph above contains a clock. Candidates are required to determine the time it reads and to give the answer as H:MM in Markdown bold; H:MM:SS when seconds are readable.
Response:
**9:00**
